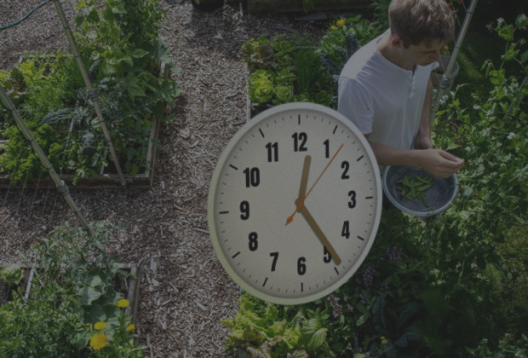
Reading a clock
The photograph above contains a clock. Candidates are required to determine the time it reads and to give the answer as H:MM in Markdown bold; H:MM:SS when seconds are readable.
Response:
**12:24:07**
